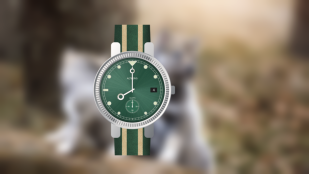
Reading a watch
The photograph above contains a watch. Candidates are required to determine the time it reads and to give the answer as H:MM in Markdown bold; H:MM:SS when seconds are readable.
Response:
**8:00**
